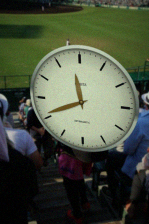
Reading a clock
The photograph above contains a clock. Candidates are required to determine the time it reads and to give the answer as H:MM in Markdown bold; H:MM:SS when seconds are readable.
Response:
**11:41**
